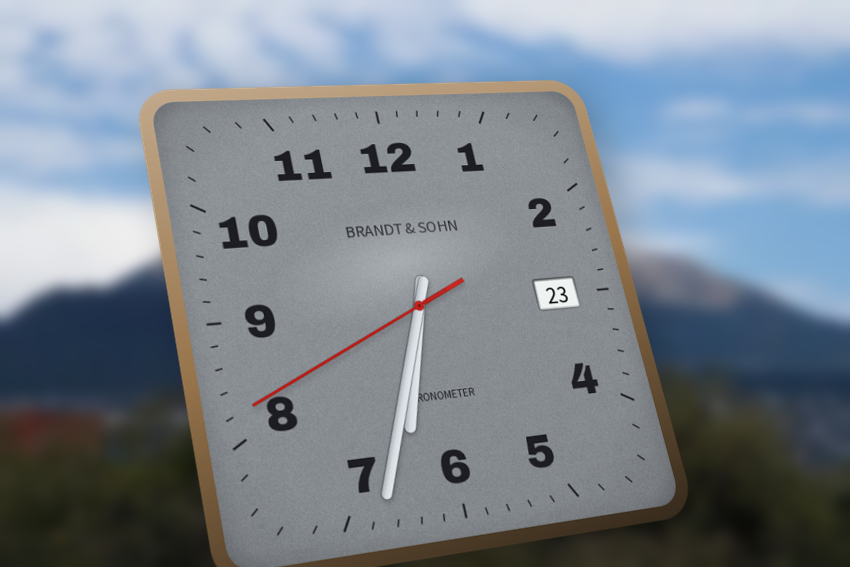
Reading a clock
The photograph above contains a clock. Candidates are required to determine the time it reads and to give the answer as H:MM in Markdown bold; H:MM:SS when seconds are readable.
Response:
**6:33:41**
